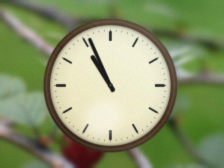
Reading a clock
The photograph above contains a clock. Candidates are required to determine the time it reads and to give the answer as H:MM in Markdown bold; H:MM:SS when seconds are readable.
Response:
**10:56**
